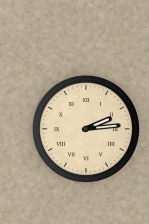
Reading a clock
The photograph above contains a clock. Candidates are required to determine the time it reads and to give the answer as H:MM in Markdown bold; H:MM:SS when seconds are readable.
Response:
**2:14**
